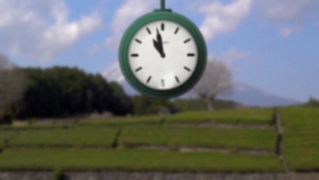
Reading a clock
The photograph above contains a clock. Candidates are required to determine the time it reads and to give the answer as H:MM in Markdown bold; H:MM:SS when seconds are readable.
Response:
**10:58**
